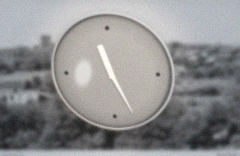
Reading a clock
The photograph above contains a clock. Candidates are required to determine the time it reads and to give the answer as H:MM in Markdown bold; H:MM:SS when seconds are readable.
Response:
**11:26**
